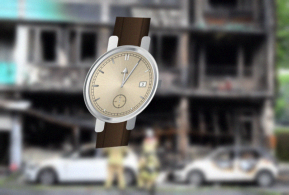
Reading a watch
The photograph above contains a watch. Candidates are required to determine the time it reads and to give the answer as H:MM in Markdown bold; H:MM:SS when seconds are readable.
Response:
**12:05**
